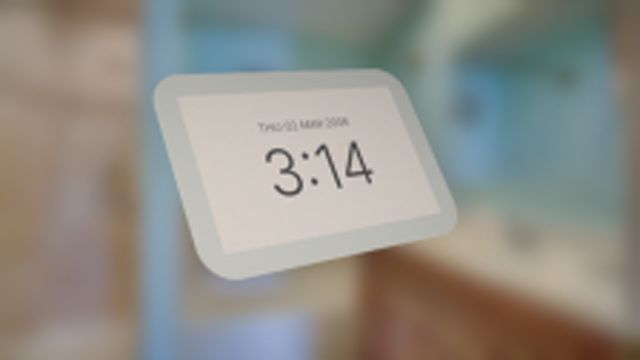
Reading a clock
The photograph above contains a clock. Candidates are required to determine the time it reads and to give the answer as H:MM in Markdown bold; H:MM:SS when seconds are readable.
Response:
**3:14**
